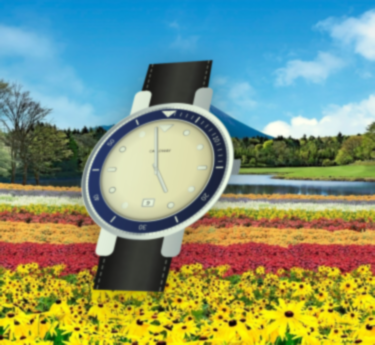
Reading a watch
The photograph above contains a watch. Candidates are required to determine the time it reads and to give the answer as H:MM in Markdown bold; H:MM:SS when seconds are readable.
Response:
**4:58**
